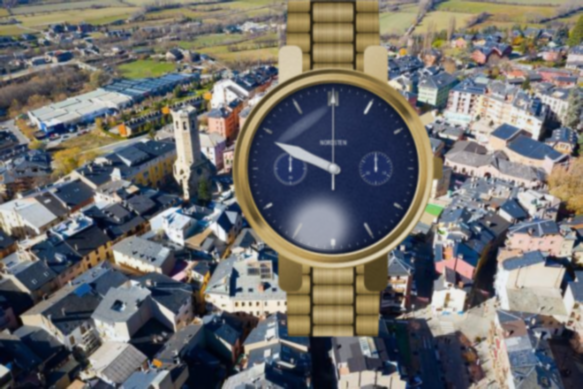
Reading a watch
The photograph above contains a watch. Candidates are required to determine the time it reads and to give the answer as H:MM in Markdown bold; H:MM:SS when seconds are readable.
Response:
**9:49**
